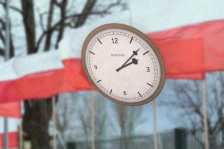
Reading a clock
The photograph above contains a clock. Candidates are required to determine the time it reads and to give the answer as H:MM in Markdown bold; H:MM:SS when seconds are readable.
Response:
**2:08**
